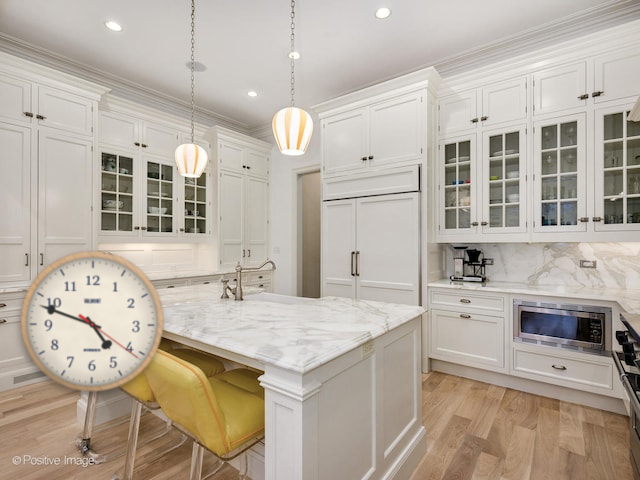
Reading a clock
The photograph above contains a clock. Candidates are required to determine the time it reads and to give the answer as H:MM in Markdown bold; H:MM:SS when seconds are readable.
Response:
**4:48:21**
